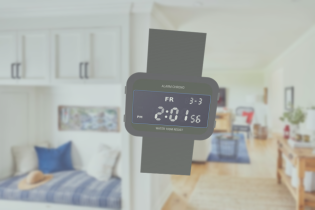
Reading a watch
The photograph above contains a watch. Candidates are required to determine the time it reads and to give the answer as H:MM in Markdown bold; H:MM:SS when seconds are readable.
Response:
**2:01:56**
